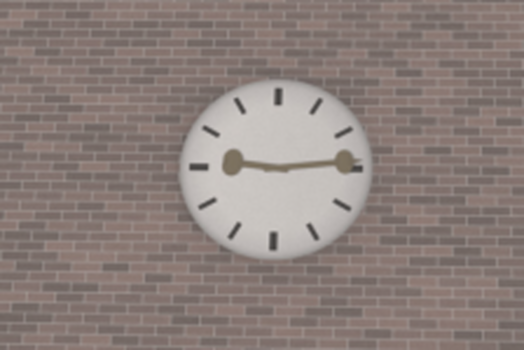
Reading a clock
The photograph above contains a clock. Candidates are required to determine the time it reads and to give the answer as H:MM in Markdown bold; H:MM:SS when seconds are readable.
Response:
**9:14**
